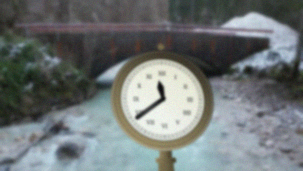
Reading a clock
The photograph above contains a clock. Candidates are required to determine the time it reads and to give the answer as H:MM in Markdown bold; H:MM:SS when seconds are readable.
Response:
**11:39**
